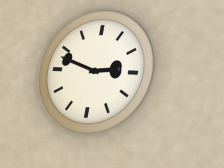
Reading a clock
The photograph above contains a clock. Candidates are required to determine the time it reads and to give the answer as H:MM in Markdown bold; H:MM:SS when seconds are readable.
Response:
**2:48**
